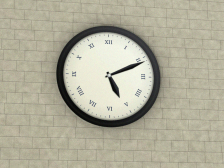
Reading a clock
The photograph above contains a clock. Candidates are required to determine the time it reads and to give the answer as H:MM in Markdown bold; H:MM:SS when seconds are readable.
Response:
**5:11**
